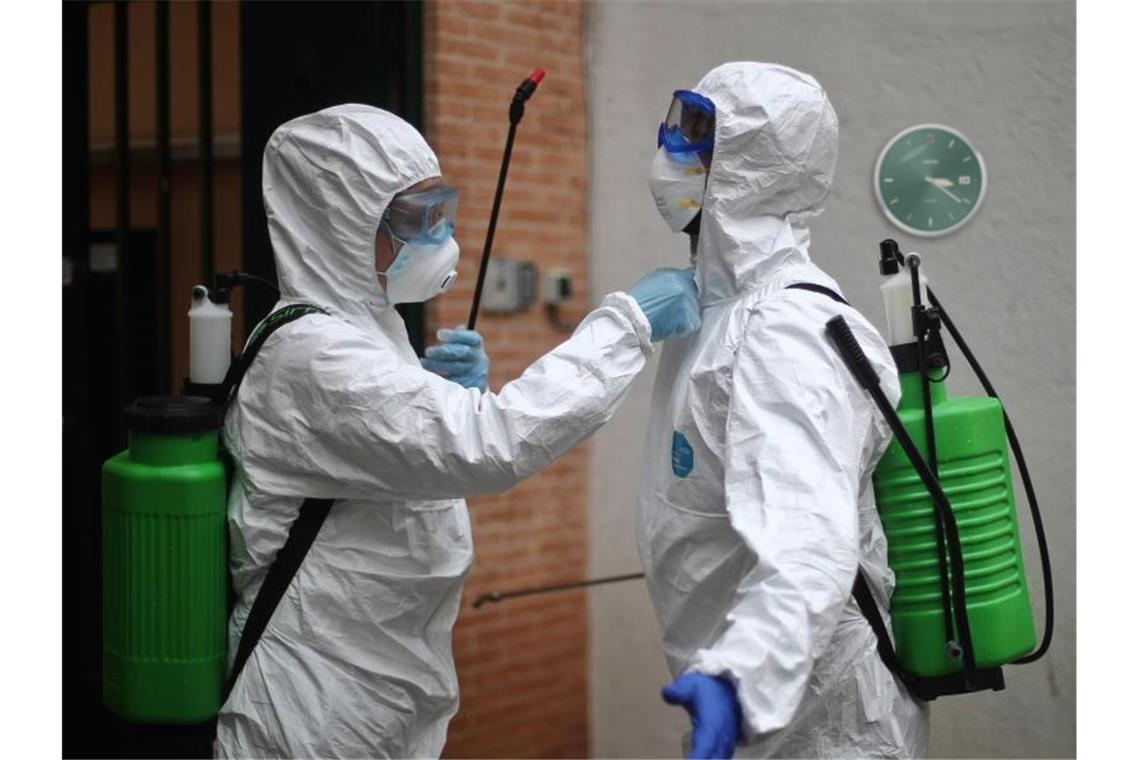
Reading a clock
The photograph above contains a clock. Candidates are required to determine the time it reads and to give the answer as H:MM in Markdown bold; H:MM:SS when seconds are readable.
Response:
**3:21**
